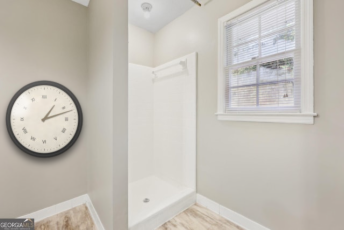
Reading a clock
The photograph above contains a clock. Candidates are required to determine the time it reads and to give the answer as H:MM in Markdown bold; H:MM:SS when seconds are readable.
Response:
**1:12**
